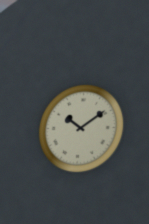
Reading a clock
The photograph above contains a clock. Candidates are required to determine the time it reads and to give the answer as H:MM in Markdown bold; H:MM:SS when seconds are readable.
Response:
**10:09**
